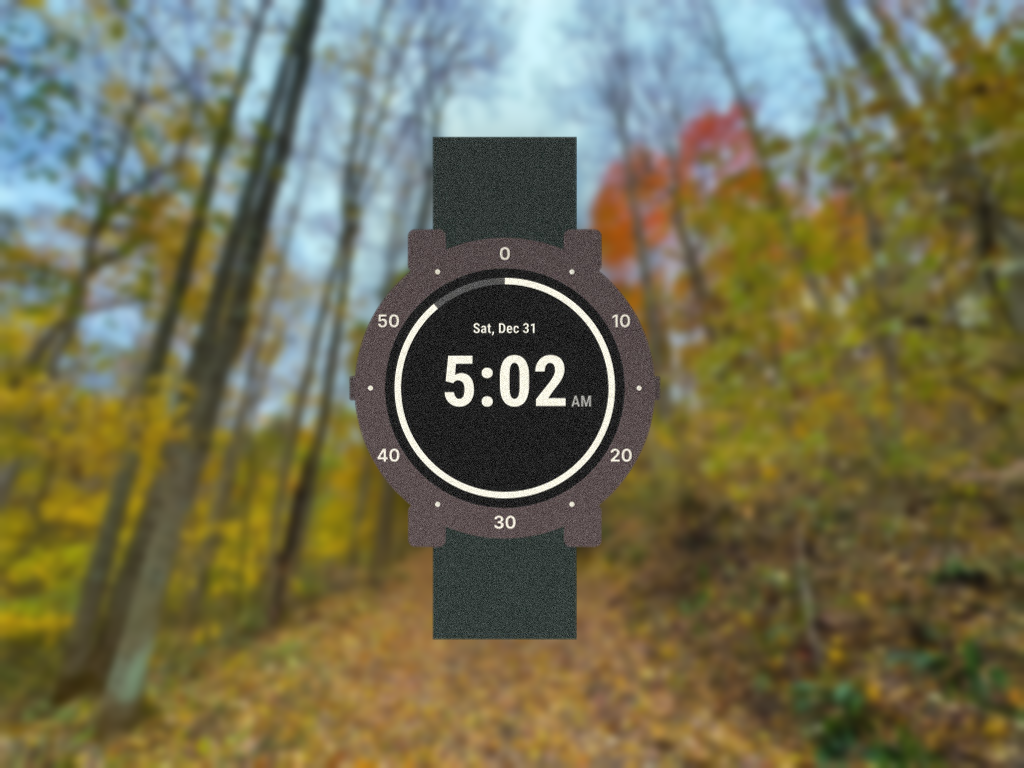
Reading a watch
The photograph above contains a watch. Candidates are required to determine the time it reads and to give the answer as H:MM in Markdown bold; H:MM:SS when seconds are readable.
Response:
**5:02**
